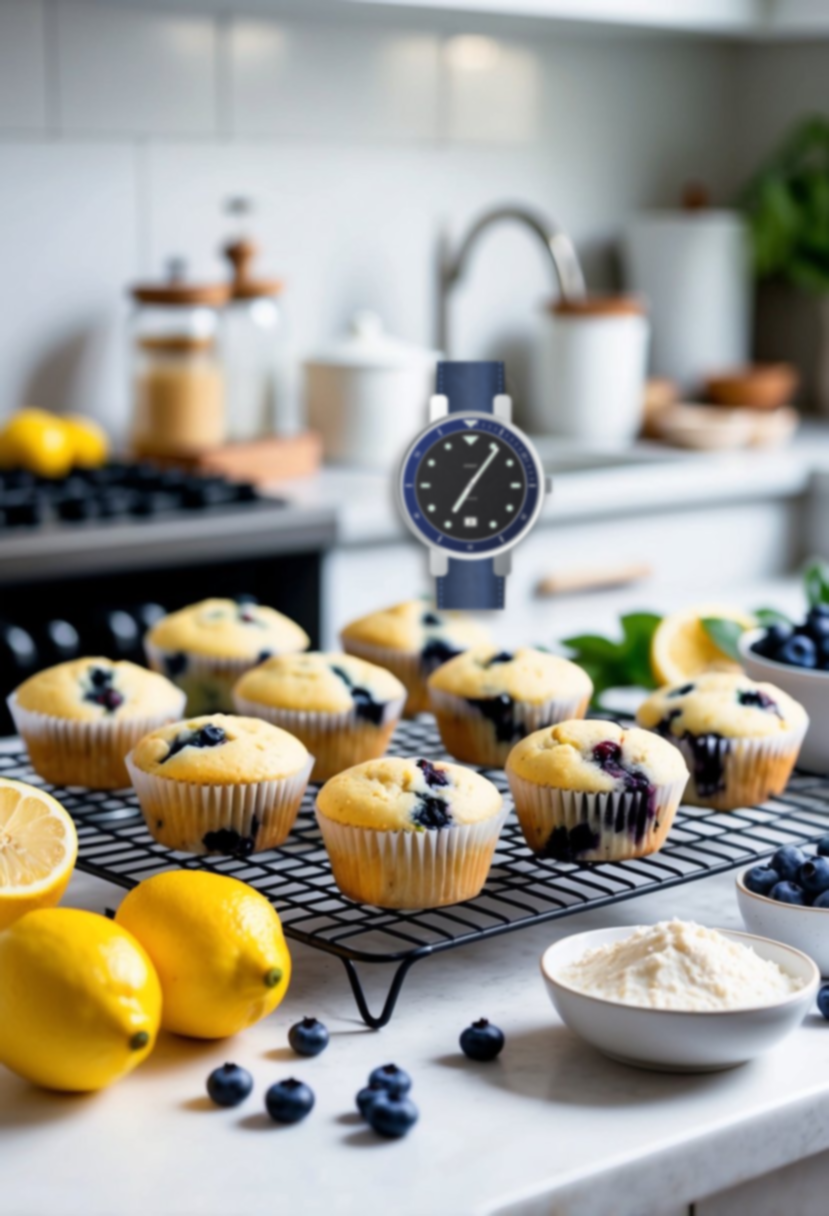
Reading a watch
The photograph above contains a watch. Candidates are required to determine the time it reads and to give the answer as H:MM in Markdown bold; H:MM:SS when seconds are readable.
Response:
**7:06**
